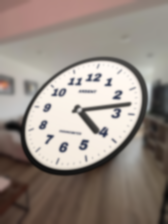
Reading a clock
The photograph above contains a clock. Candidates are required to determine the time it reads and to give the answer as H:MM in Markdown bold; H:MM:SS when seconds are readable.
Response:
**4:13**
